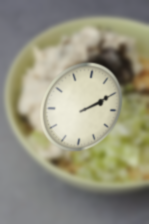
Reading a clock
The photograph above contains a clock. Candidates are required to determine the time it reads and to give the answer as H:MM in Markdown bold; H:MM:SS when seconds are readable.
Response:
**2:10**
